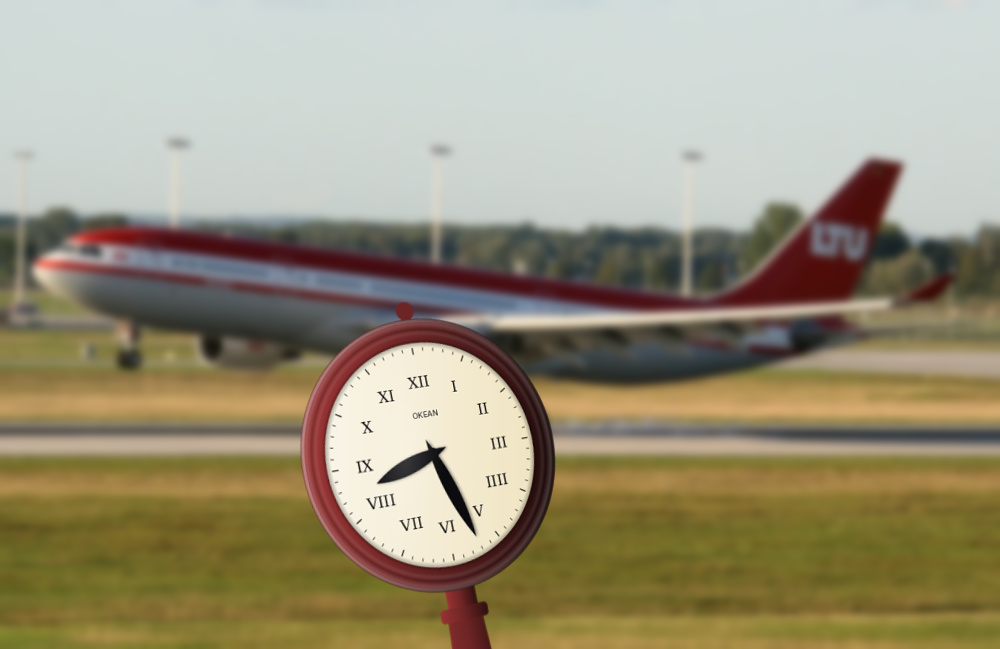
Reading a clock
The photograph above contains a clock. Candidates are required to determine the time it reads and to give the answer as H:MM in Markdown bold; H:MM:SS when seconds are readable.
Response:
**8:27**
